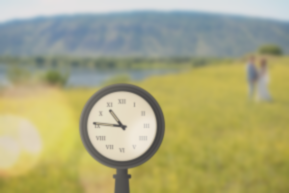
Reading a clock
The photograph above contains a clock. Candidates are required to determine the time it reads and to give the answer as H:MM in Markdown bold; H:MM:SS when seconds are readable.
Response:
**10:46**
